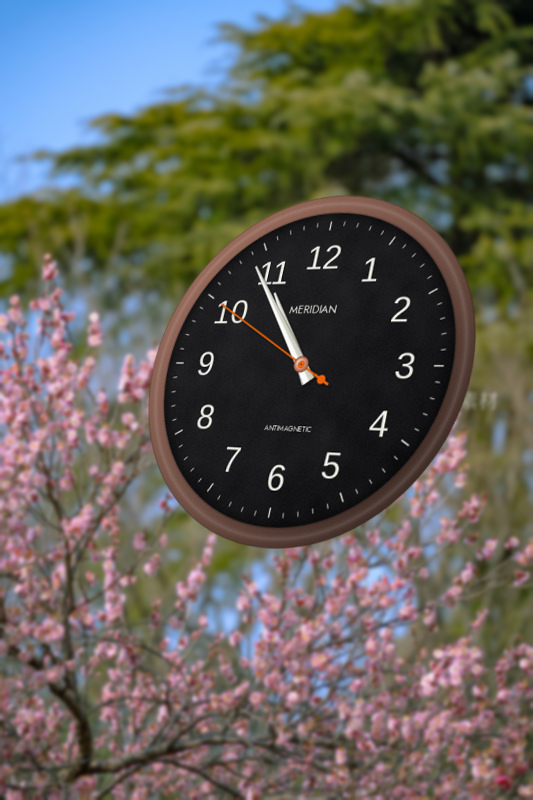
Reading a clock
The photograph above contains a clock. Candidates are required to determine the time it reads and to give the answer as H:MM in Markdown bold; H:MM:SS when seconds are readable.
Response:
**10:53:50**
